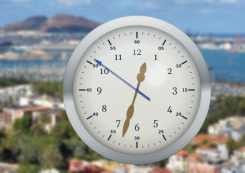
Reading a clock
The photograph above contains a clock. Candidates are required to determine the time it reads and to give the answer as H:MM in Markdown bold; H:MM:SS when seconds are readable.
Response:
**12:32:51**
